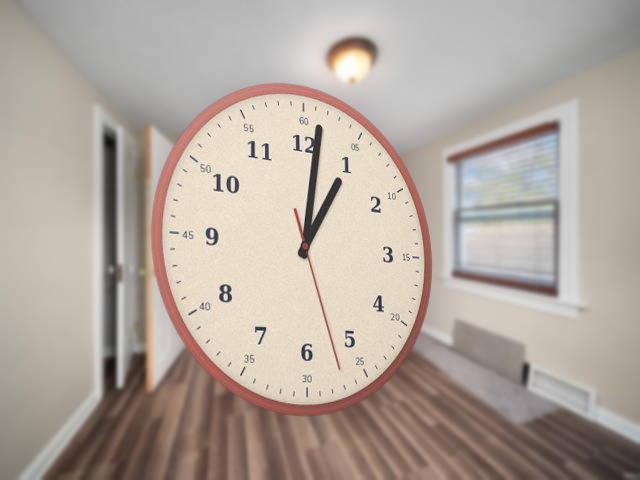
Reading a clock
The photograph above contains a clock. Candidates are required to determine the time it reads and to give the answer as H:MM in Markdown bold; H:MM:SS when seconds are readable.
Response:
**1:01:27**
